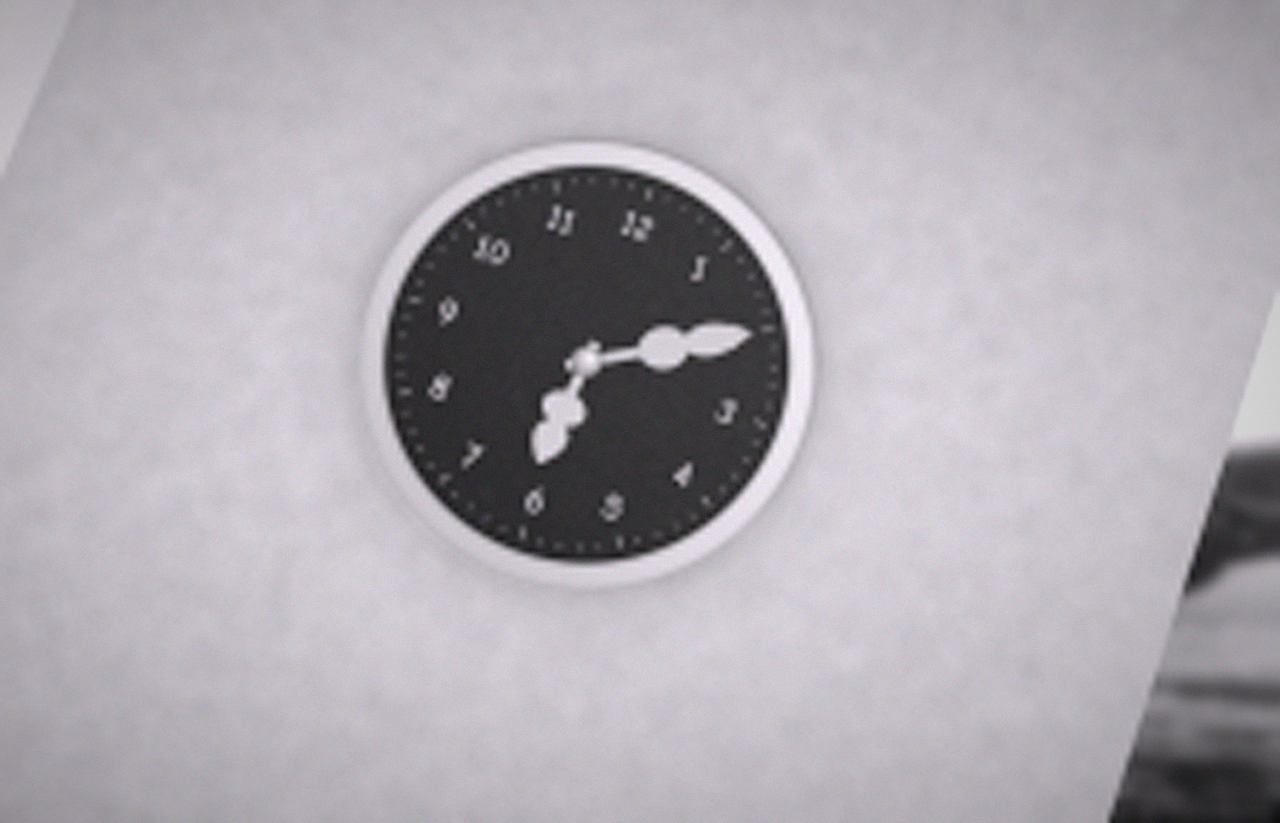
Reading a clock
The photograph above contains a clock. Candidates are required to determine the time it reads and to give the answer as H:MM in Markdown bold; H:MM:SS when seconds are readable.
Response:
**6:10**
